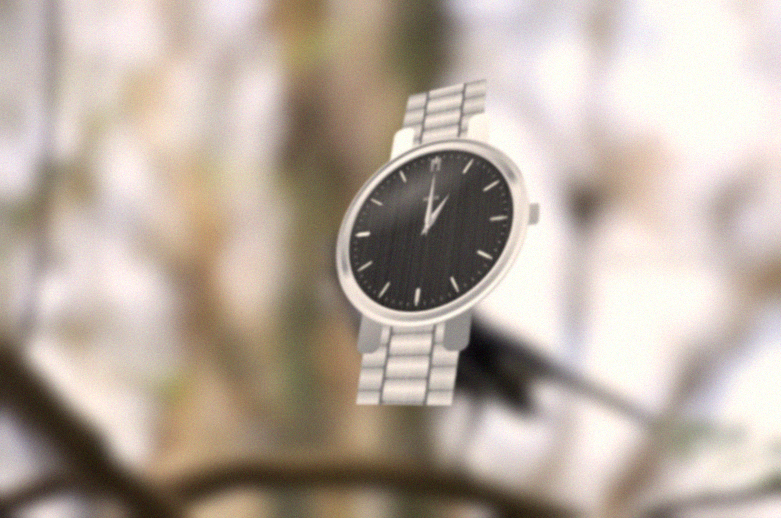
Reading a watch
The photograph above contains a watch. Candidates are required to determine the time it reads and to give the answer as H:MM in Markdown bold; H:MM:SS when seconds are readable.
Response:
**1:00**
